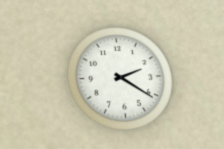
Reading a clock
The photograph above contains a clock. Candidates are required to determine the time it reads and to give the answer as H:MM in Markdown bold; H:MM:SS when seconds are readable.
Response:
**2:21**
